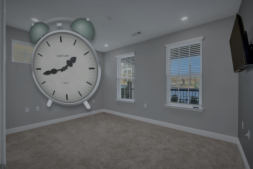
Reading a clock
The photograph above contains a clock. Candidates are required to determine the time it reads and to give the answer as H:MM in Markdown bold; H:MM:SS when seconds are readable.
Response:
**1:43**
